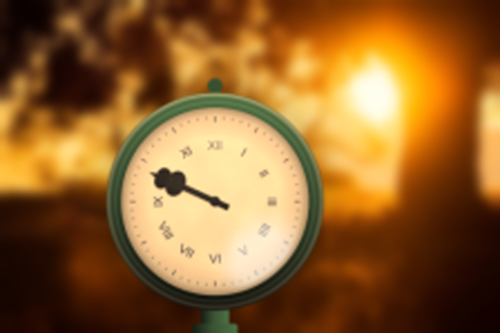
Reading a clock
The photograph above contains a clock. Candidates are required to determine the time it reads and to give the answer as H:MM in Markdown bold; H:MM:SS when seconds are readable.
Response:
**9:49**
